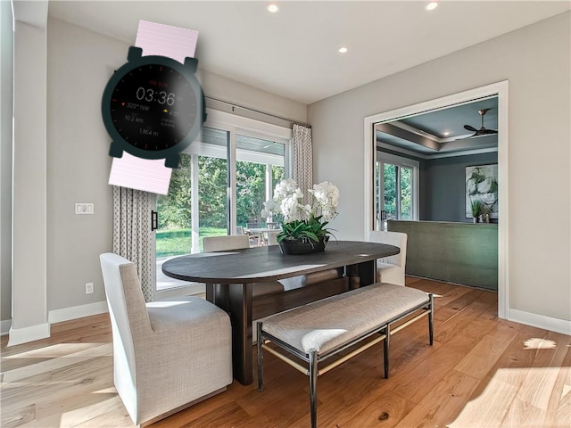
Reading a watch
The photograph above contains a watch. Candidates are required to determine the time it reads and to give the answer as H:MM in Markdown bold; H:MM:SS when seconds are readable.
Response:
**3:36**
